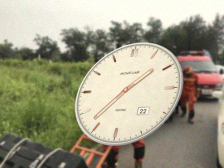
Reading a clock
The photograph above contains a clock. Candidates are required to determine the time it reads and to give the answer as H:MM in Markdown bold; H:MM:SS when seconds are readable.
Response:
**1:37**
